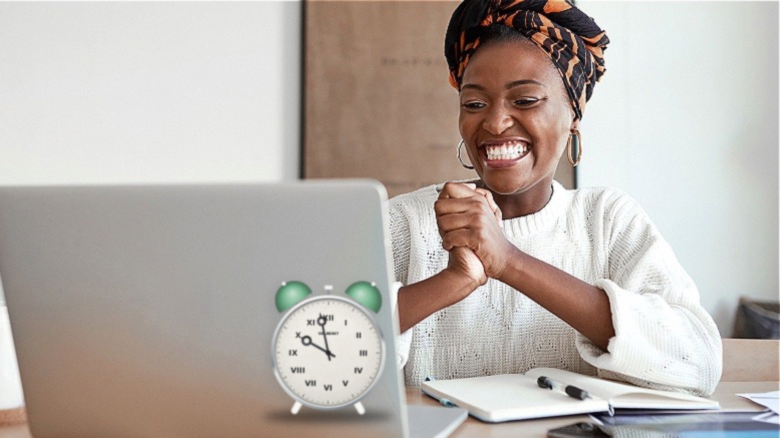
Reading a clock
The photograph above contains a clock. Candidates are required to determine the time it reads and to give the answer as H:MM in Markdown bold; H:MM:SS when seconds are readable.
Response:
**9:58**
